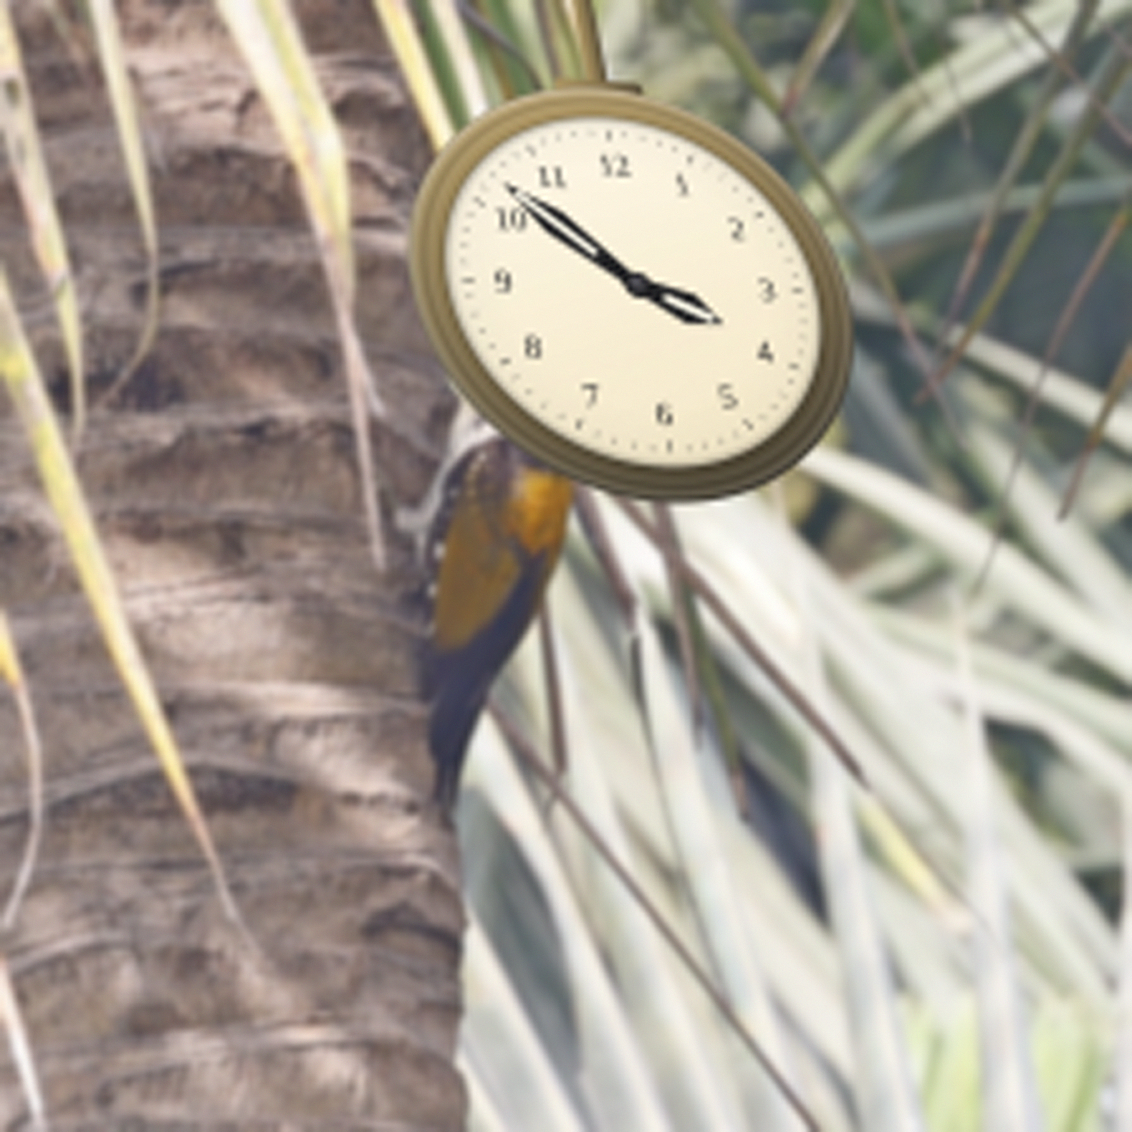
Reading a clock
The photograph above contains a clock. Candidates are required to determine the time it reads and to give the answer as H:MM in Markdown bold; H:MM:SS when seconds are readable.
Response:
**3:52**
